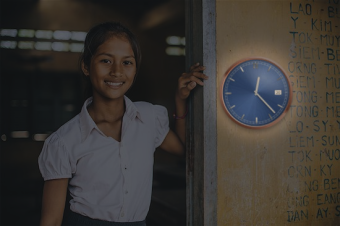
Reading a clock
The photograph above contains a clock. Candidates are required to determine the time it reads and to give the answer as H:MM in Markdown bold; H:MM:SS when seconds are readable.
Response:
**12:23**
